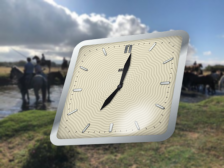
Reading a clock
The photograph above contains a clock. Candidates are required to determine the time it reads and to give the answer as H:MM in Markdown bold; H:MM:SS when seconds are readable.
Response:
**7:01**
